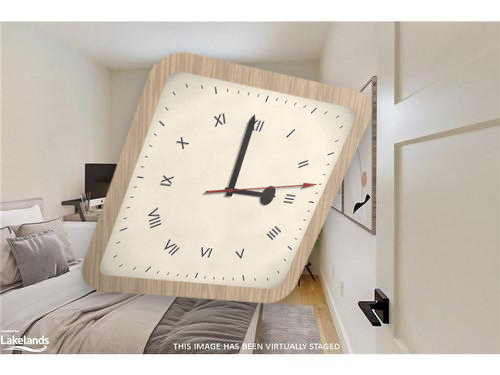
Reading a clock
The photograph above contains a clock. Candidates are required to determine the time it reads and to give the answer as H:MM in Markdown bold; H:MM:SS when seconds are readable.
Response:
**2:59:13**
